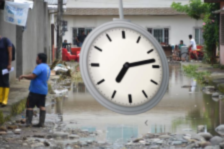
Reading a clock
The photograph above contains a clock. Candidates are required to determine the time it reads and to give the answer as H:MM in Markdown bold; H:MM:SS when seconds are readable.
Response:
**7:13**
